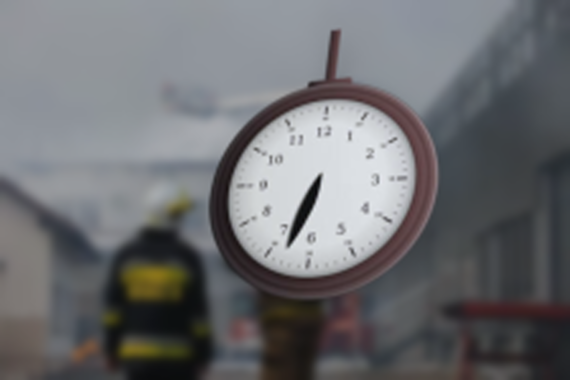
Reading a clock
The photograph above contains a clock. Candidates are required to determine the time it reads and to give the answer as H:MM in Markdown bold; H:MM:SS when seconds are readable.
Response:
**6:33**
